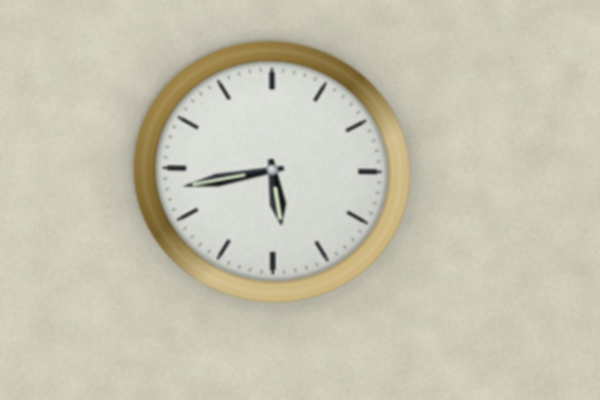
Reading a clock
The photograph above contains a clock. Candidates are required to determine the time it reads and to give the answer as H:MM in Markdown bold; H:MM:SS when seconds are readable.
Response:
**5:43**
